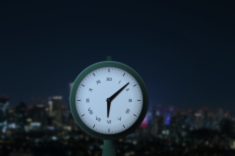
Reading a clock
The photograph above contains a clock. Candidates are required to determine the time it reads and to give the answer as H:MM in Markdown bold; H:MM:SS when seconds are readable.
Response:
**6:08**
